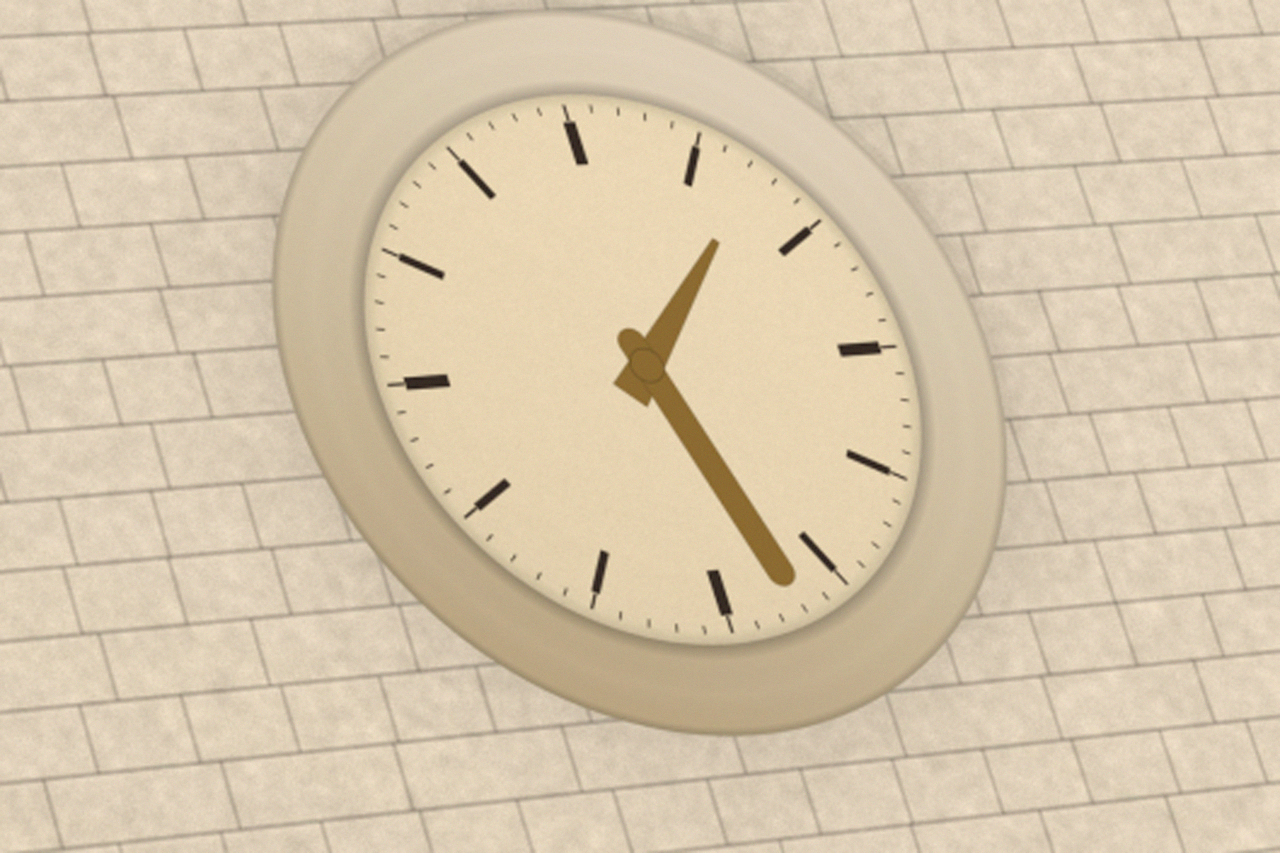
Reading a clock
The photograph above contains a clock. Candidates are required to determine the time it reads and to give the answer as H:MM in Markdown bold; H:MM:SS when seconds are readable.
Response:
**1:27**
